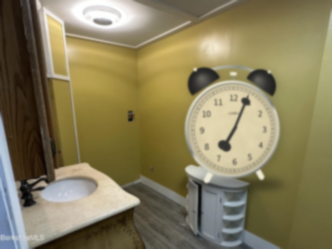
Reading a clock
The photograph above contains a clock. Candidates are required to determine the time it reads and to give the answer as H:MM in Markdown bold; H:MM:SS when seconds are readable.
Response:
**7:04**
